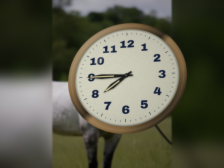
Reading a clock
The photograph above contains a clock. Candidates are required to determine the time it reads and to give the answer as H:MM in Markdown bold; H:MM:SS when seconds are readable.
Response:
**7:45**
